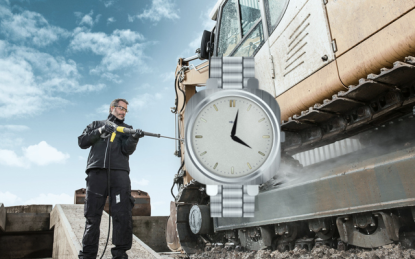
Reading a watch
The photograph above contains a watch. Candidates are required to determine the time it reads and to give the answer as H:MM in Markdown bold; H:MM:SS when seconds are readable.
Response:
**4:02**
